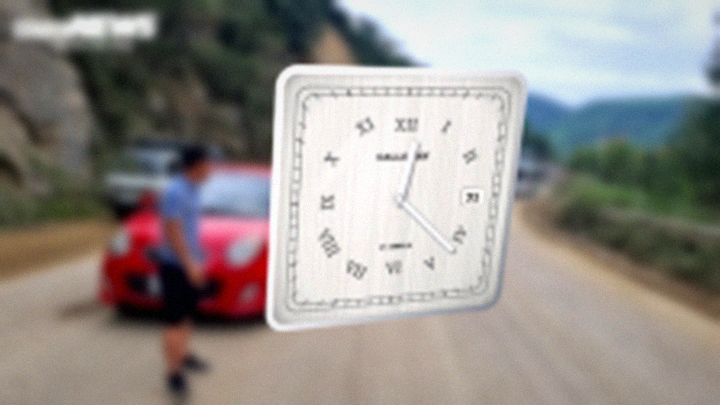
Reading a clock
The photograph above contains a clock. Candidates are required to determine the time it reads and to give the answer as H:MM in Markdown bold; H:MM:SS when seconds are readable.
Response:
**12:22**
